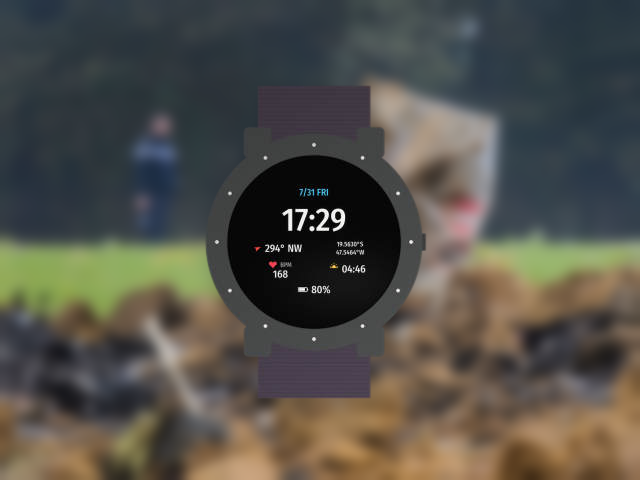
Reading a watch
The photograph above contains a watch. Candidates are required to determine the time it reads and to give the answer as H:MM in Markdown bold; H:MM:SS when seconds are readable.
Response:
**17:29**
